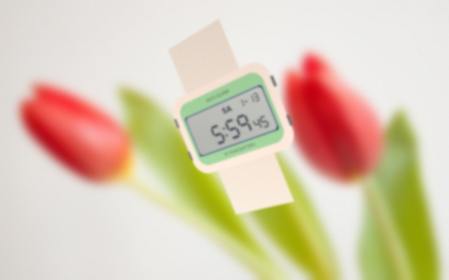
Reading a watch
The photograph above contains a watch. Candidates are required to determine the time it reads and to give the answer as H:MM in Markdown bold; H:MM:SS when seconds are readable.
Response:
**5:59**
